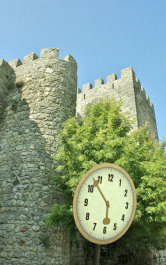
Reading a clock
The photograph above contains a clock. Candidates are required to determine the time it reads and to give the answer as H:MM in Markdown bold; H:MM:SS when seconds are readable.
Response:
**5:53**
